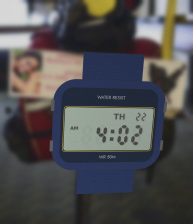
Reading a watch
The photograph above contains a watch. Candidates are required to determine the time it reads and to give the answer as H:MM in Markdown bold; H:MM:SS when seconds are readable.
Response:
**4:02**
